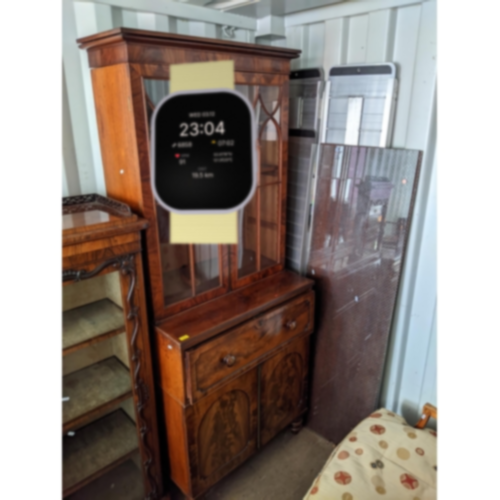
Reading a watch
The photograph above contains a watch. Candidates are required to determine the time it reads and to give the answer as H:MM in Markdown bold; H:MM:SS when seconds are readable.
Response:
**23:04**
